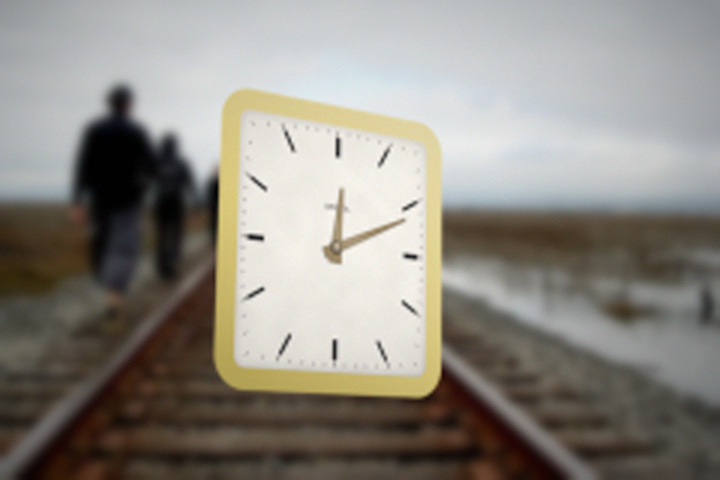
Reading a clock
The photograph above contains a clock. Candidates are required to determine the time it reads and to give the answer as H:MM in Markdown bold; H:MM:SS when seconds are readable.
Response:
**12:11**
